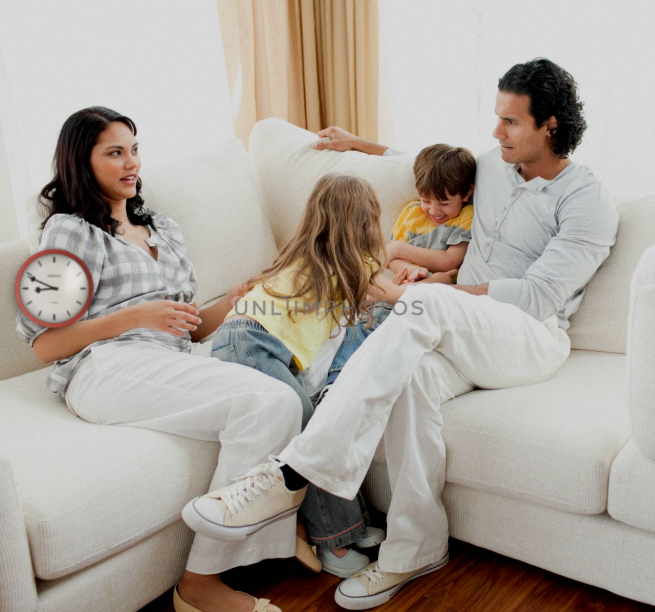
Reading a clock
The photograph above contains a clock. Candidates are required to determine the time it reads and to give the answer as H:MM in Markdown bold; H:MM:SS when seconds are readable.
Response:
**8:49**
